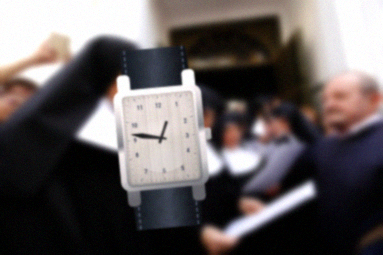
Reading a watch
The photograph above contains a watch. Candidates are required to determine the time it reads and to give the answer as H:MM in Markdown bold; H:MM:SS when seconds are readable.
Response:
**12:47**
